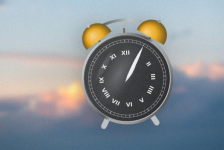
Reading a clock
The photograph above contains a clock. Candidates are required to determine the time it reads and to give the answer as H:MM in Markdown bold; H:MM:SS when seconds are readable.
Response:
**1:05**
